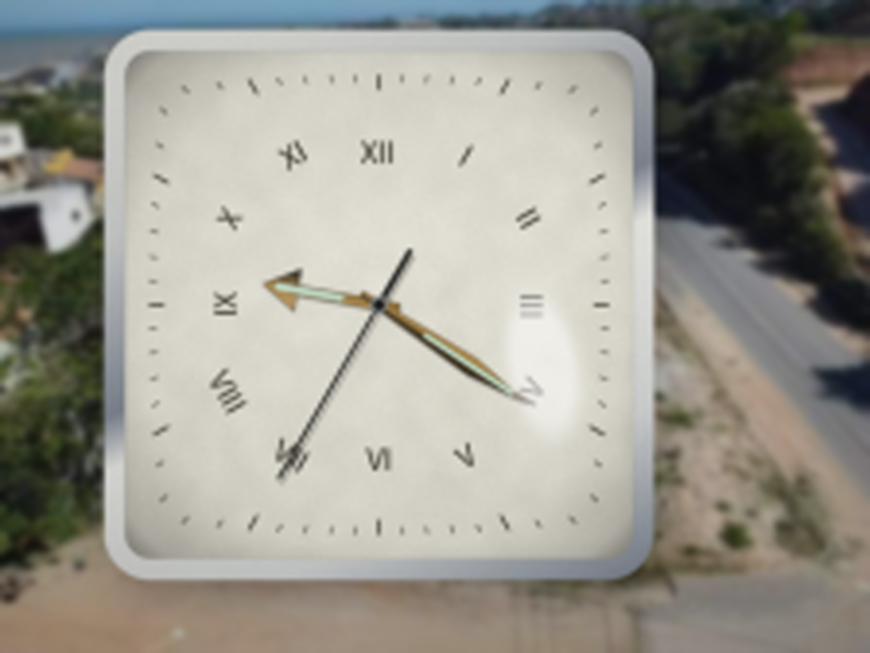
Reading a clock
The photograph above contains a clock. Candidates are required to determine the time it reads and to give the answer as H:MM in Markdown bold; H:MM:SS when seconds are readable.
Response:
**9:20:35**
